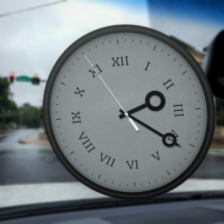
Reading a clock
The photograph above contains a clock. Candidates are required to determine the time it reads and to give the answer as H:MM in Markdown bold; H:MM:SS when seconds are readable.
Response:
**2:20:55**
